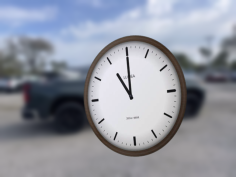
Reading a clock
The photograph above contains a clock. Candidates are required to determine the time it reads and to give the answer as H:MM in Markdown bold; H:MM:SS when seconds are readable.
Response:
**11:00**
